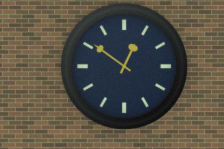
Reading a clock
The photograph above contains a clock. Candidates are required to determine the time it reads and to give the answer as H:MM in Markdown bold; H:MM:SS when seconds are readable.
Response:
**12:51**
